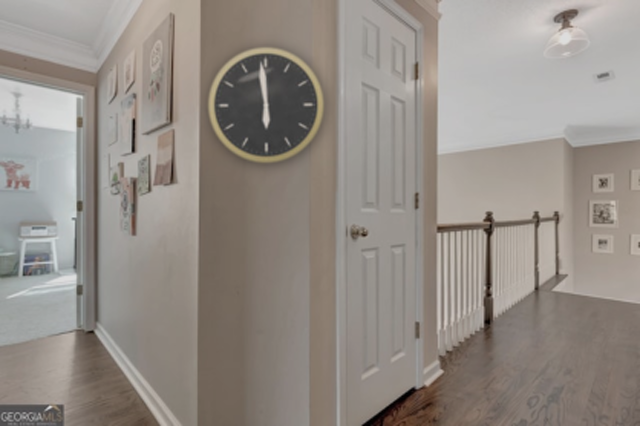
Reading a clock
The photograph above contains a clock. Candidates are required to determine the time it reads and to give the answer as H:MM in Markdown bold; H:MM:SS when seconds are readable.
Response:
**5:59**
